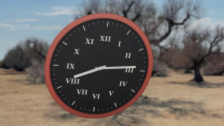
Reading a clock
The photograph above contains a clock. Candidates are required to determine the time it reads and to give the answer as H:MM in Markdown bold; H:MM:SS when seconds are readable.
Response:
**8:14**
